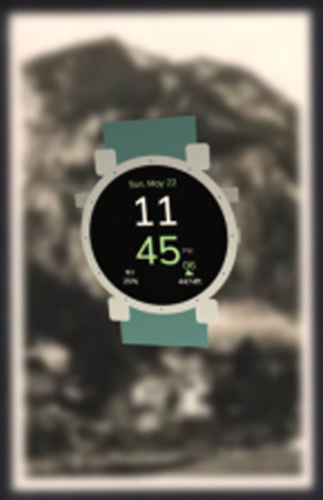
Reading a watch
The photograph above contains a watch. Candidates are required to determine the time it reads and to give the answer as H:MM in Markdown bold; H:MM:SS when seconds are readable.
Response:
**11:45**
